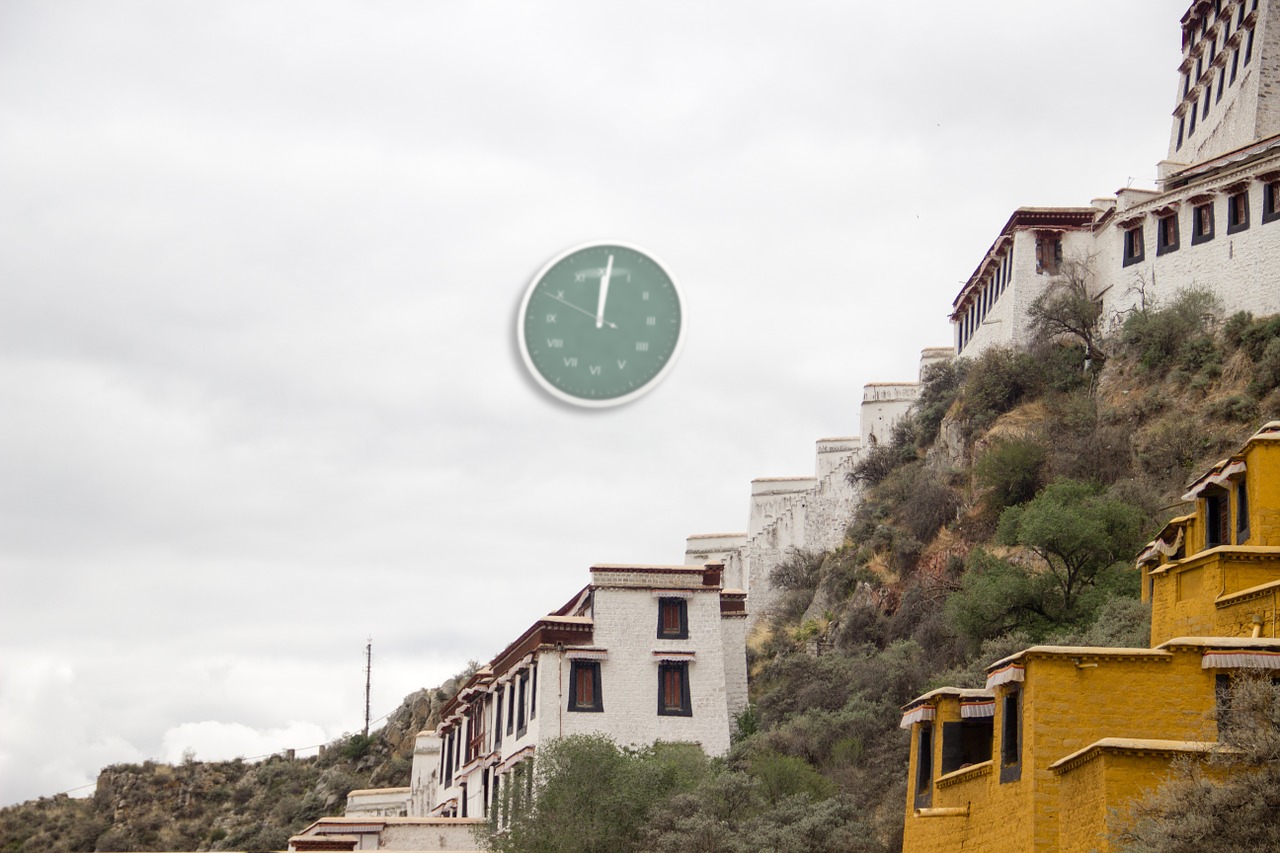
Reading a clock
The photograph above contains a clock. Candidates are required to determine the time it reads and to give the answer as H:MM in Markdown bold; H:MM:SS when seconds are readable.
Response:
**12:00:49**
